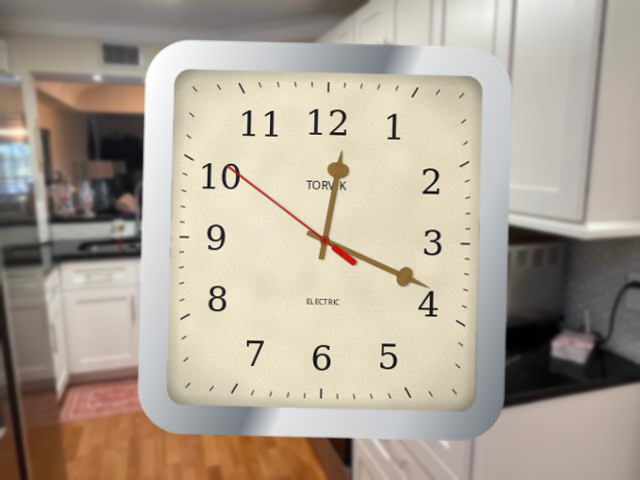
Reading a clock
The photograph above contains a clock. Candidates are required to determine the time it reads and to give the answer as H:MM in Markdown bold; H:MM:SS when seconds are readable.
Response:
**12:18:51**
